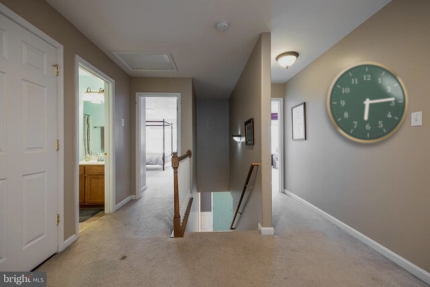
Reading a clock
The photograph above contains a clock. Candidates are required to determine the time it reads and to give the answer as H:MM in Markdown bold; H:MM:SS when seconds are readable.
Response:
**6:14**
